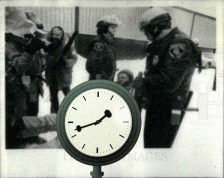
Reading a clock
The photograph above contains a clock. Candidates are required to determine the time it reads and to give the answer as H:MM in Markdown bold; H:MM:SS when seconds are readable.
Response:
**1:42**
